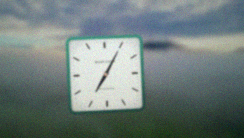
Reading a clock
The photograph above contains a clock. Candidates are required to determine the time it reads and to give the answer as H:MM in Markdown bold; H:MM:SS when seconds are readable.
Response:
**7:05**
